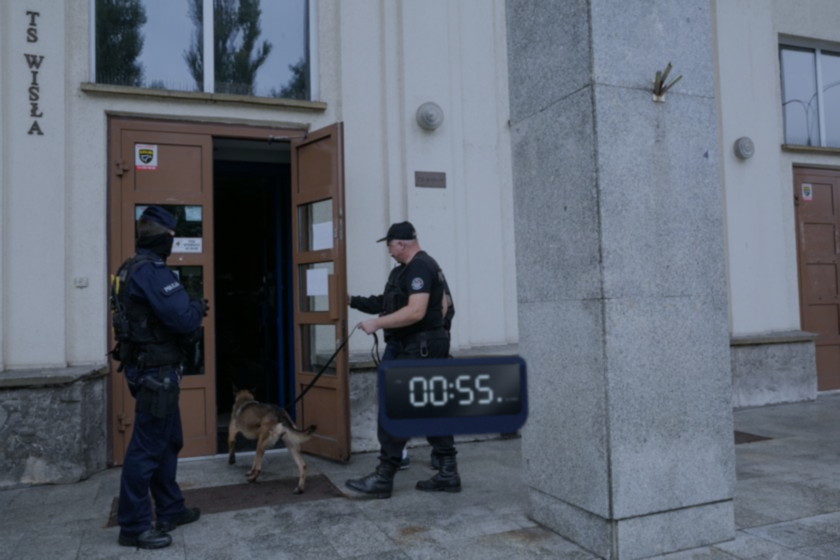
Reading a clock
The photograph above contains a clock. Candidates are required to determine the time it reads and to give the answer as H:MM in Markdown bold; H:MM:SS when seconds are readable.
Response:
**0:55**
